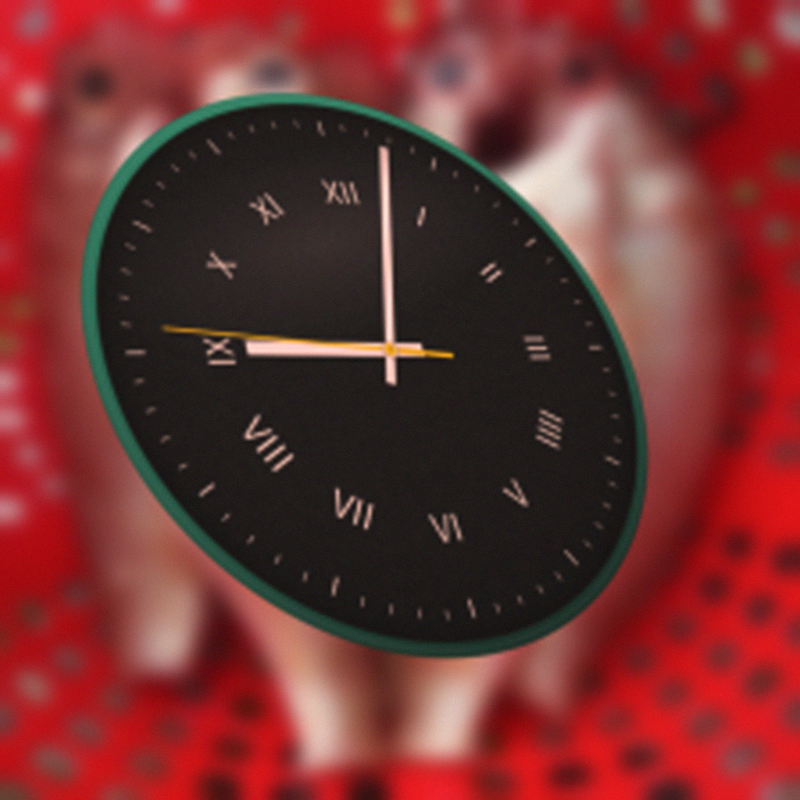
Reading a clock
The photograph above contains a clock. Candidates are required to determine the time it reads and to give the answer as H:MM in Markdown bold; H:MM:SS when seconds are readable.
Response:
**9:02:46**
